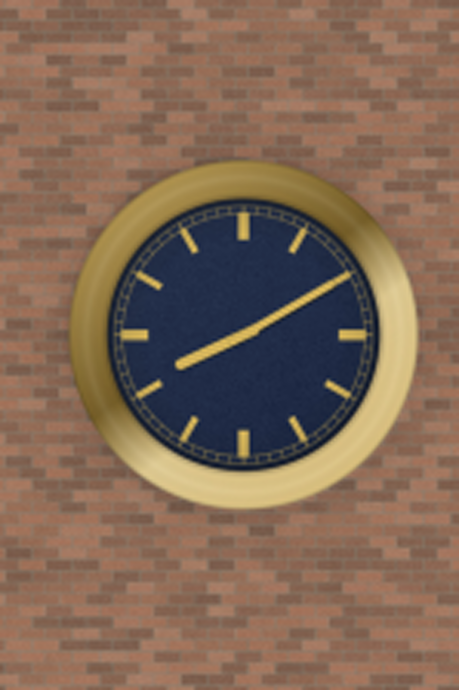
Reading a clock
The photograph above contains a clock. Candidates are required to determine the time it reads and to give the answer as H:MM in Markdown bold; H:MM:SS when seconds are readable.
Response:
**8:10**
